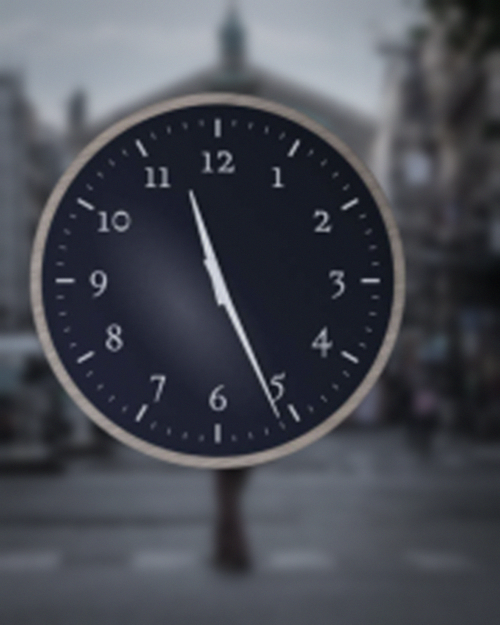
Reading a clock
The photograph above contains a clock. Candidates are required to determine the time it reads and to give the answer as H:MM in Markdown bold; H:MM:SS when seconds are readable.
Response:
**11:26**
